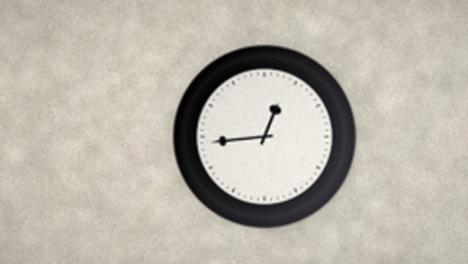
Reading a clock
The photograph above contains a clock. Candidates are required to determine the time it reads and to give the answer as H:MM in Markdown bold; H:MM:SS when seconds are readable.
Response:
**12:44**
